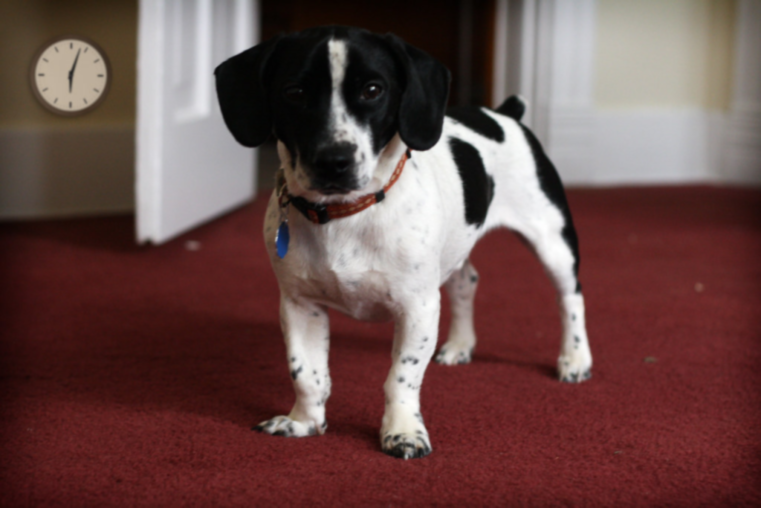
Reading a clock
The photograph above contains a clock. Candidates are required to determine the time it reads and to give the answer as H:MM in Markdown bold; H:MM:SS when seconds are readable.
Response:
**6:03**
